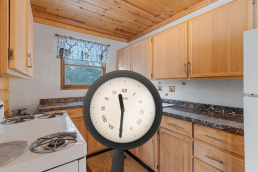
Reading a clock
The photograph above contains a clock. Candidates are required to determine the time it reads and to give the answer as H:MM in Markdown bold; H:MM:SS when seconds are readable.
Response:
**11:30**
